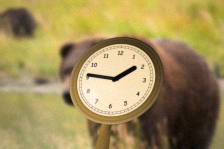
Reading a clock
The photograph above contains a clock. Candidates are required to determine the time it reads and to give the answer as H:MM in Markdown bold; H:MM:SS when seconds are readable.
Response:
**1:46**
